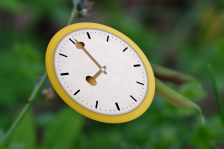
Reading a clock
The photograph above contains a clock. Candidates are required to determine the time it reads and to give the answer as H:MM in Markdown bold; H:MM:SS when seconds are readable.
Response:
**7:56**
